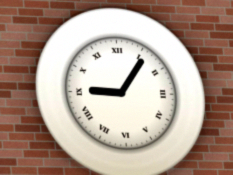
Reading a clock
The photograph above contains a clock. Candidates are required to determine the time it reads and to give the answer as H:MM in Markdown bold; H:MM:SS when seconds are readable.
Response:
**9:06**
